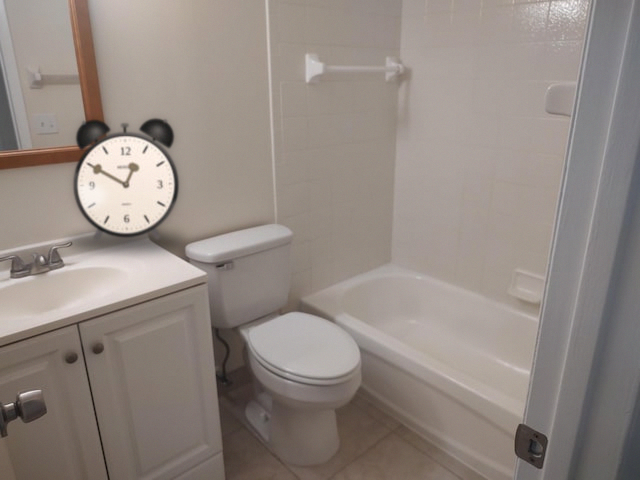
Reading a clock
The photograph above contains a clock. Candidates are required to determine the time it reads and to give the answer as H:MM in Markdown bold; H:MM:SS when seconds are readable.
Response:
**12:50**
